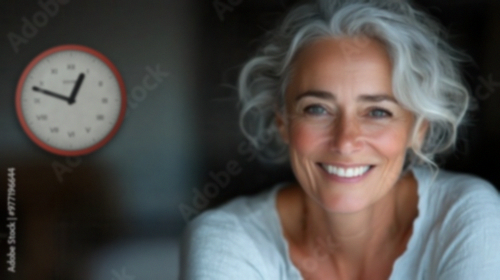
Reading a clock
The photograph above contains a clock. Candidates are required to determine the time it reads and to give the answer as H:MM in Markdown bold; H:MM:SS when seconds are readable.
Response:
**12:48**
